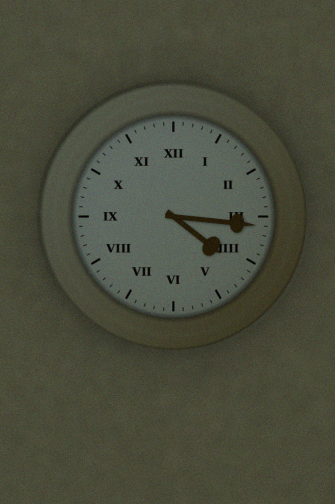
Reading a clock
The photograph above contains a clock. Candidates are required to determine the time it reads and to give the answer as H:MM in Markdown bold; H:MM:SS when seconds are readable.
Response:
**4:16**
